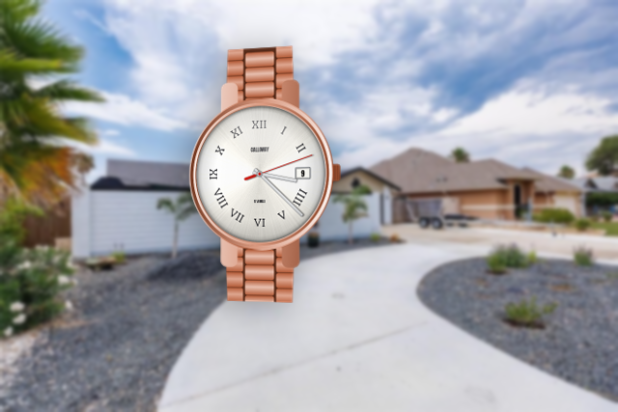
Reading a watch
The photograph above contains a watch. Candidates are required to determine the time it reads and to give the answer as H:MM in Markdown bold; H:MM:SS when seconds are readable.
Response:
**3:22:12**
